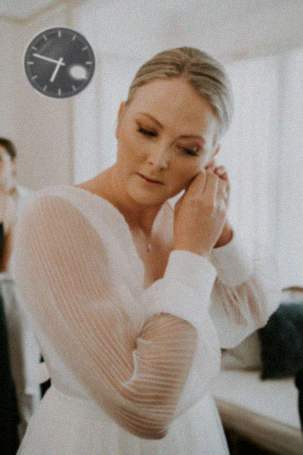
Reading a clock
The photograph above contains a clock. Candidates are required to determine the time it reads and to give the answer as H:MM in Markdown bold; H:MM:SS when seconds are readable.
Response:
**6:48**
